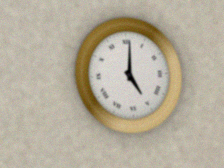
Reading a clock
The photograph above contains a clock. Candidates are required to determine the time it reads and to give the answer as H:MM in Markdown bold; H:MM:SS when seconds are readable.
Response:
**5:01**
